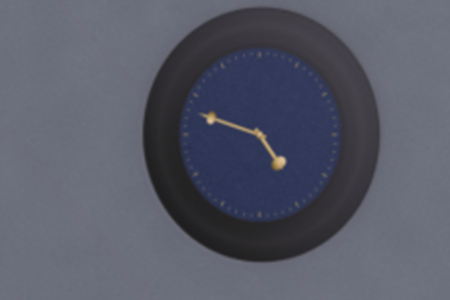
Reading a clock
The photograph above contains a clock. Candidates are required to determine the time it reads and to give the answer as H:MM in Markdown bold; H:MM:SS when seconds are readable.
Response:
**4:48**
